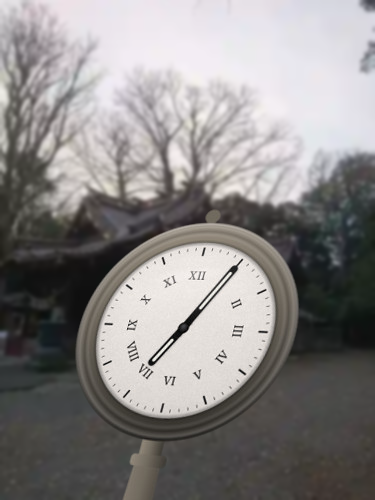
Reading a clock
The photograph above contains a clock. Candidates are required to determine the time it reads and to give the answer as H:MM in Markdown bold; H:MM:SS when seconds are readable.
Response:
**7:05**
